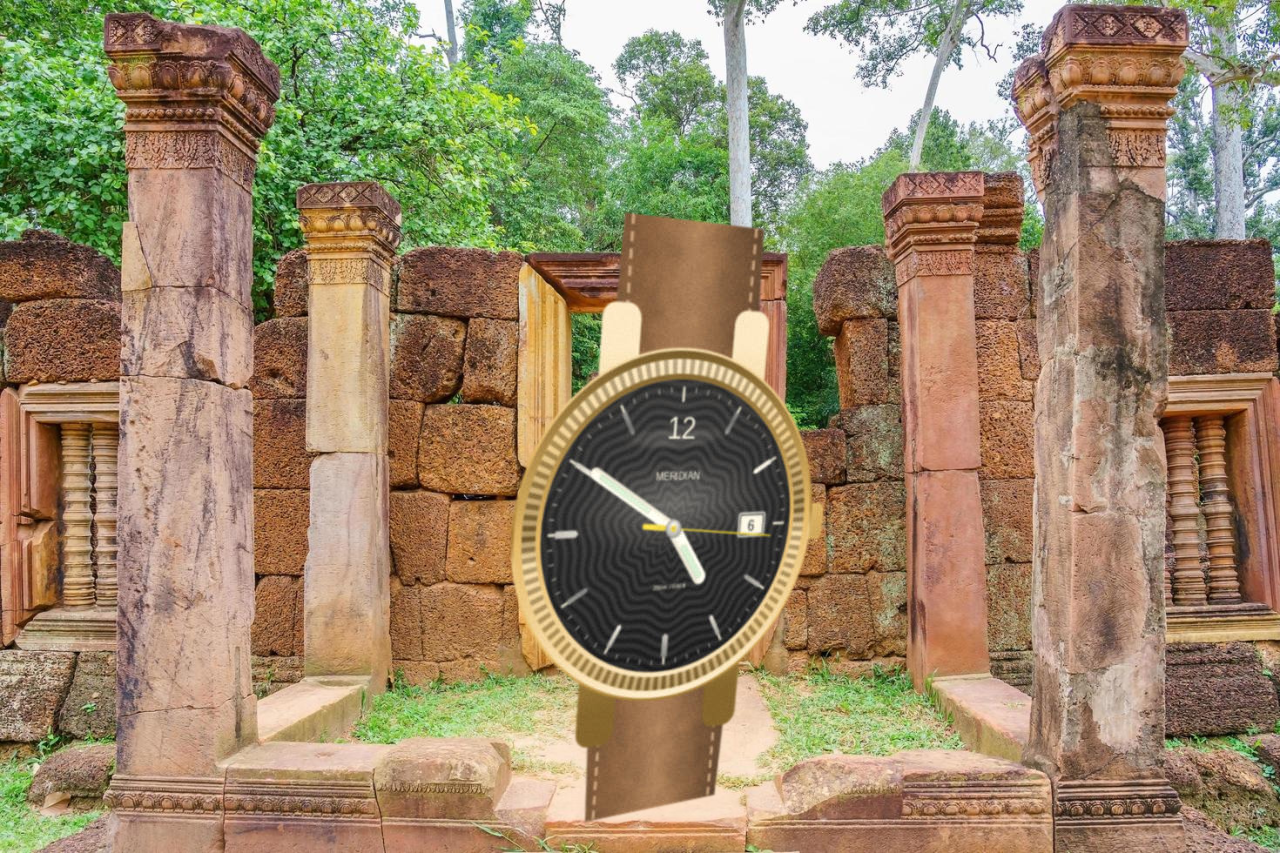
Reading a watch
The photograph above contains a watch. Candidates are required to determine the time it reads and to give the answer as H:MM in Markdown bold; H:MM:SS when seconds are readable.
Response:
**4:50:16**
